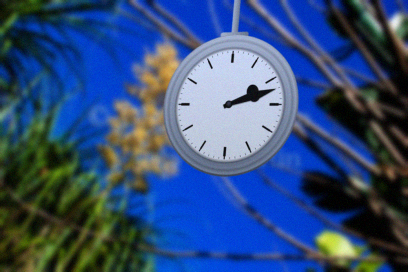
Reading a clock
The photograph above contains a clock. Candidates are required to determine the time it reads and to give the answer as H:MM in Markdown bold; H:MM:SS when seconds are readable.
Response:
**2:12**
